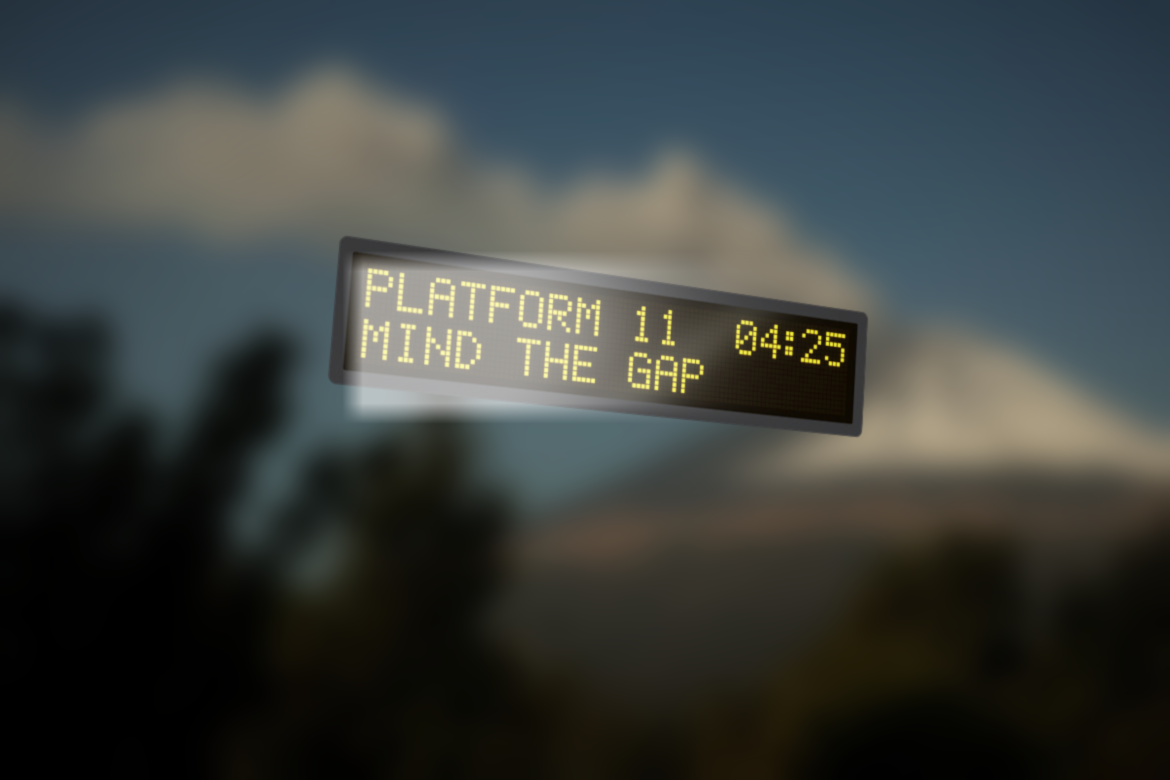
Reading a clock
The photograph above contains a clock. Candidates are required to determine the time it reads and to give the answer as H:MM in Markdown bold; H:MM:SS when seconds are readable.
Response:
**4:25**
